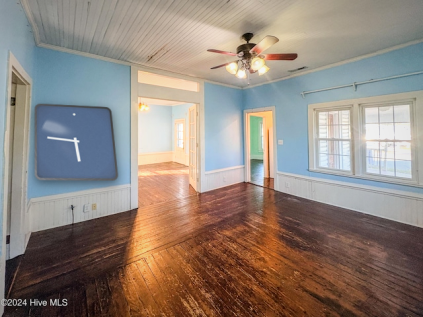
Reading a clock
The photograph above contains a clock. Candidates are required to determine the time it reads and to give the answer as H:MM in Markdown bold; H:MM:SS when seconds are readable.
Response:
**5:46**
